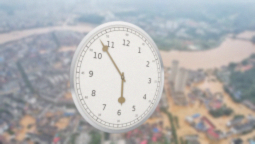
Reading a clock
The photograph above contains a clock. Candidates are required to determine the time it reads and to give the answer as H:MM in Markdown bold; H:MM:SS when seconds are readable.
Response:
**5:53**
